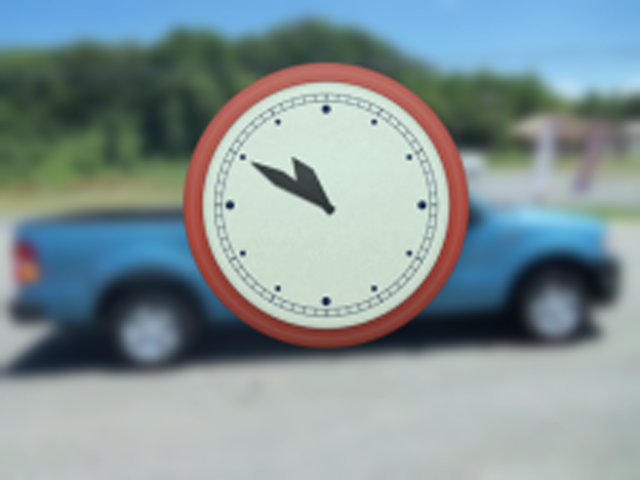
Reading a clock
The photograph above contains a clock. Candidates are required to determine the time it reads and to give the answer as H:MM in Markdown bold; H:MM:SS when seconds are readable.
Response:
**10:50**
